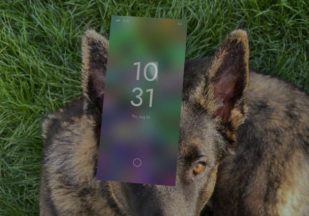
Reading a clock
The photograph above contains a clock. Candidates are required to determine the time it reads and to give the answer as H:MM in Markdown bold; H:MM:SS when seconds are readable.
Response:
**10:31**
